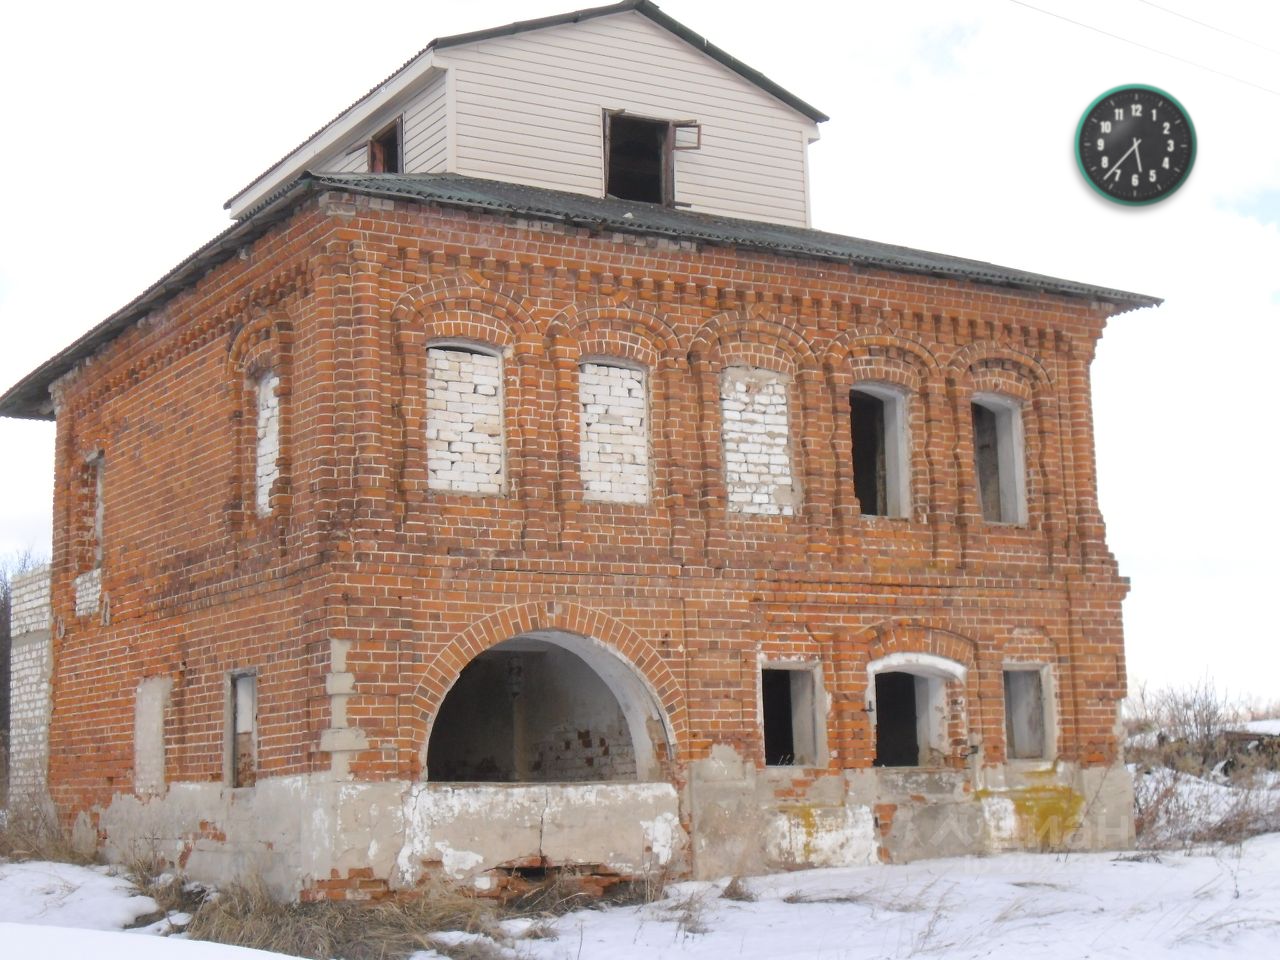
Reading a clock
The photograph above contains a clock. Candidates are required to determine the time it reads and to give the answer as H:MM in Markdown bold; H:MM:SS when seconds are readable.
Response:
**5:37**
